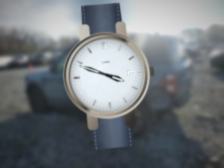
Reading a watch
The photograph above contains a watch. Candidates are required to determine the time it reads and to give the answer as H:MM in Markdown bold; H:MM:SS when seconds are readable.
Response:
**3:49**
